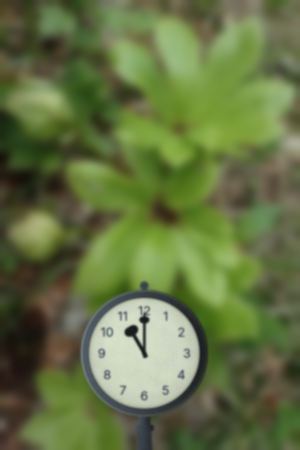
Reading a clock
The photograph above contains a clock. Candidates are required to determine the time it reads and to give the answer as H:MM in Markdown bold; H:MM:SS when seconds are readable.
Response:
**11:00**
